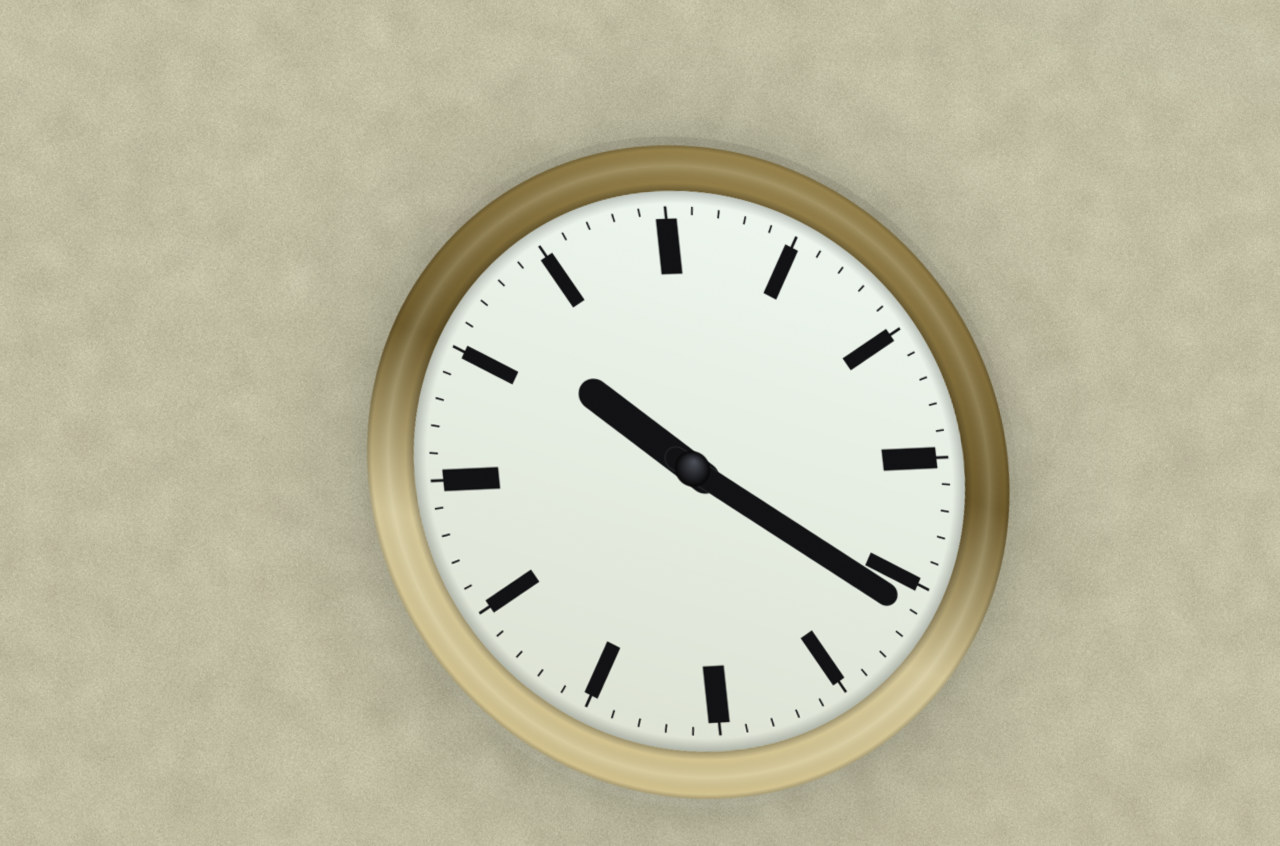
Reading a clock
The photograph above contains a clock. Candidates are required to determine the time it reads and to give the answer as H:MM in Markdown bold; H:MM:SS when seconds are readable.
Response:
**10:21**
